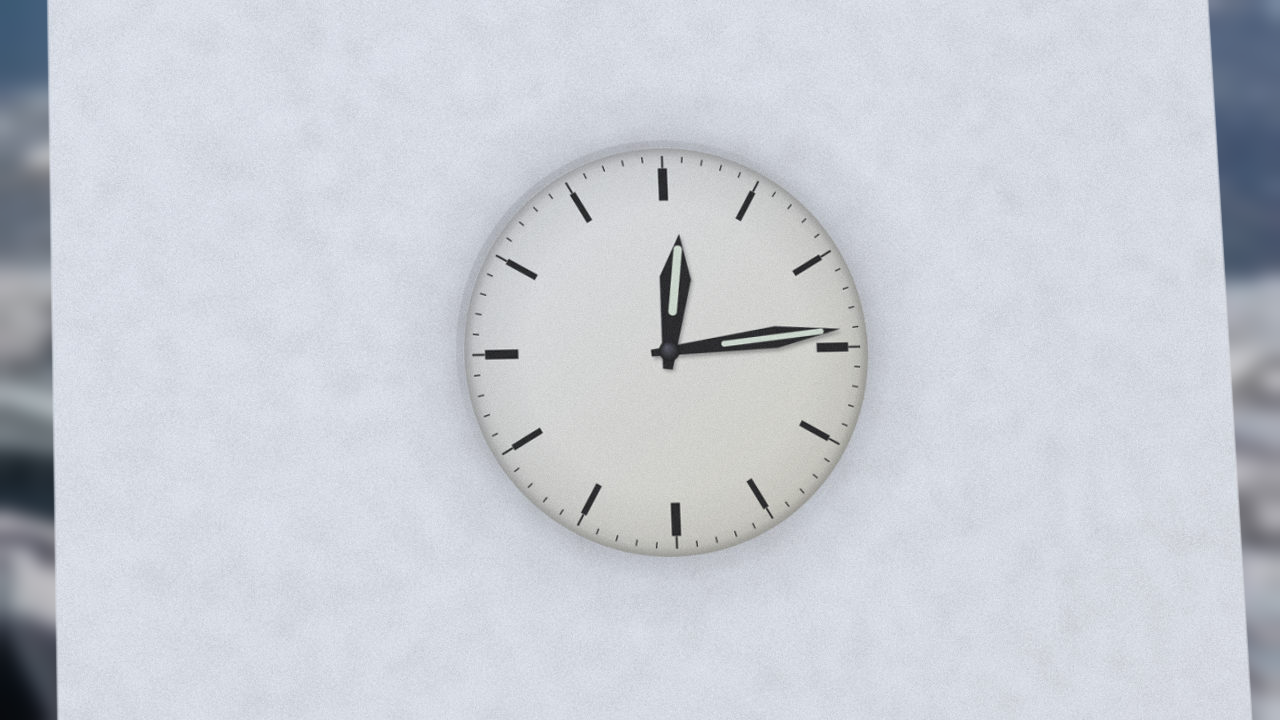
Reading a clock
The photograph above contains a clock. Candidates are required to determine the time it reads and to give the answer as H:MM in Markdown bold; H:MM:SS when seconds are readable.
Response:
**12:14**
